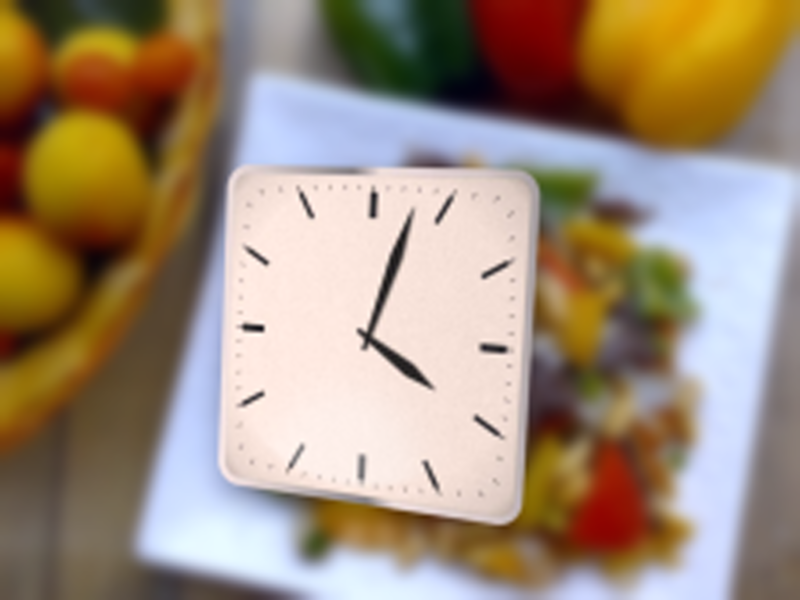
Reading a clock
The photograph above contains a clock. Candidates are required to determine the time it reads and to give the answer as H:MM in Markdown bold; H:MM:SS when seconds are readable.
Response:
**4:03**
